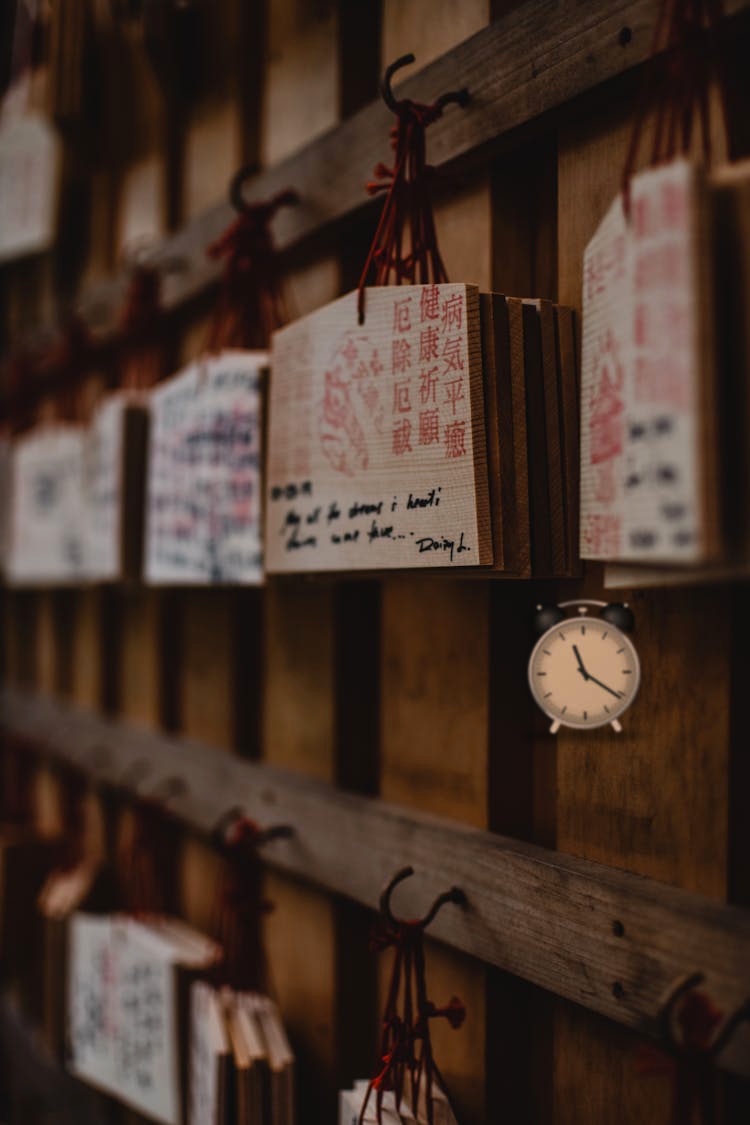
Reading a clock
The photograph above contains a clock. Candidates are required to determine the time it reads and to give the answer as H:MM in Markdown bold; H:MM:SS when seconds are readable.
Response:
**11:21**
